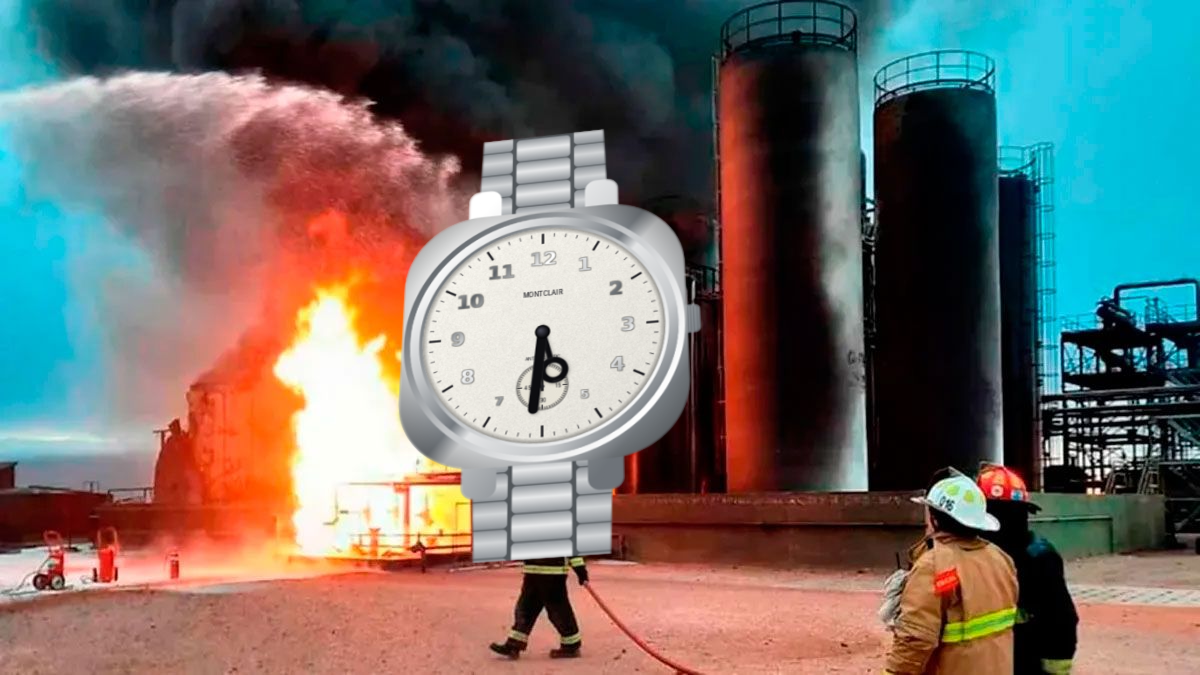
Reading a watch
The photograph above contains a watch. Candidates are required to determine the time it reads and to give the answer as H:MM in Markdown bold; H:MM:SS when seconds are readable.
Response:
**5:31**
